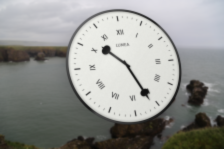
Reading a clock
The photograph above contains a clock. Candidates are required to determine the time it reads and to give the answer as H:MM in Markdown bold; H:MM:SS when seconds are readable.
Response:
**10:26**
